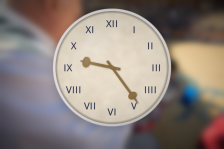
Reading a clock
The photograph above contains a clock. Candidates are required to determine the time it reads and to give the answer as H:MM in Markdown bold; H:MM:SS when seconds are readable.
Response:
**9:24**
